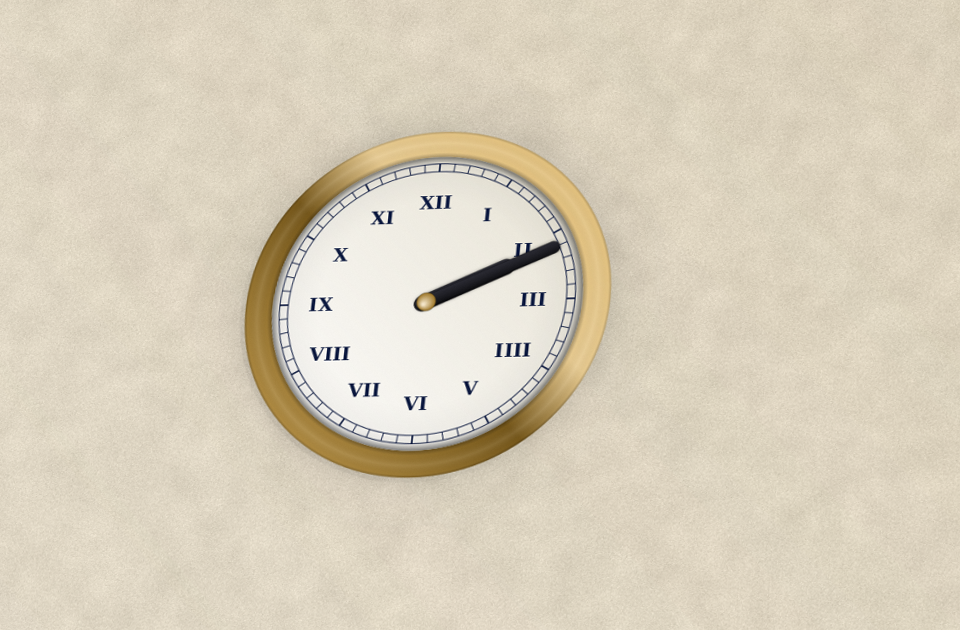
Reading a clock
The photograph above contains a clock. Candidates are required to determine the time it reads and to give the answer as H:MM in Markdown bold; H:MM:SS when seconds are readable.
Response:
**2:11**
